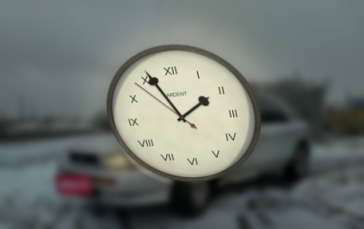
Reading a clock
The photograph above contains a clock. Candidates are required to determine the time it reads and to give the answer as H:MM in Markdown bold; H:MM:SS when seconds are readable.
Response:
**1:55:53**
